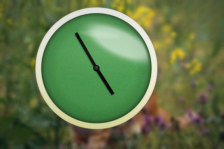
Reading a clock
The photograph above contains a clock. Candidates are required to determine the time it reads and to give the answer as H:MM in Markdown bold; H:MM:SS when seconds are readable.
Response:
**4:55**
